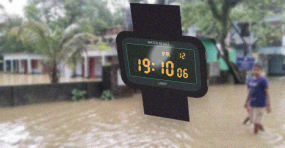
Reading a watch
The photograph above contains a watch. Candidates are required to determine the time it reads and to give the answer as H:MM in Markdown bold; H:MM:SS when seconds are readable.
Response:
**19:10:06**
